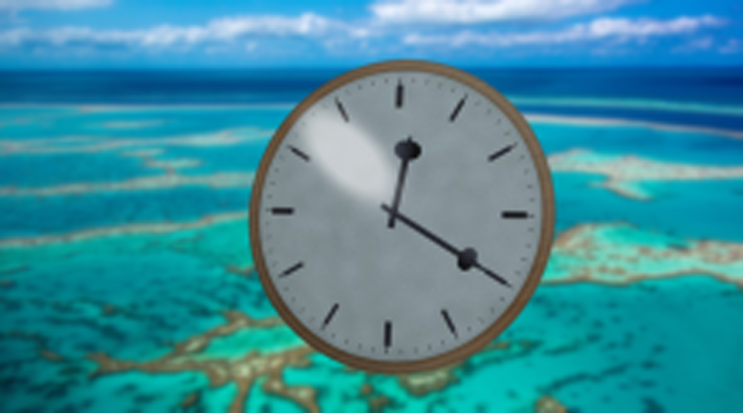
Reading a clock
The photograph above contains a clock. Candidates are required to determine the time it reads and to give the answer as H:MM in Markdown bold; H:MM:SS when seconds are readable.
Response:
**12:20**
